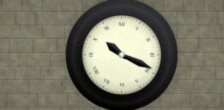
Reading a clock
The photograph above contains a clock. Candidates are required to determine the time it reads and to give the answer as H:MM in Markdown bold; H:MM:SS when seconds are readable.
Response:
**10:19**
